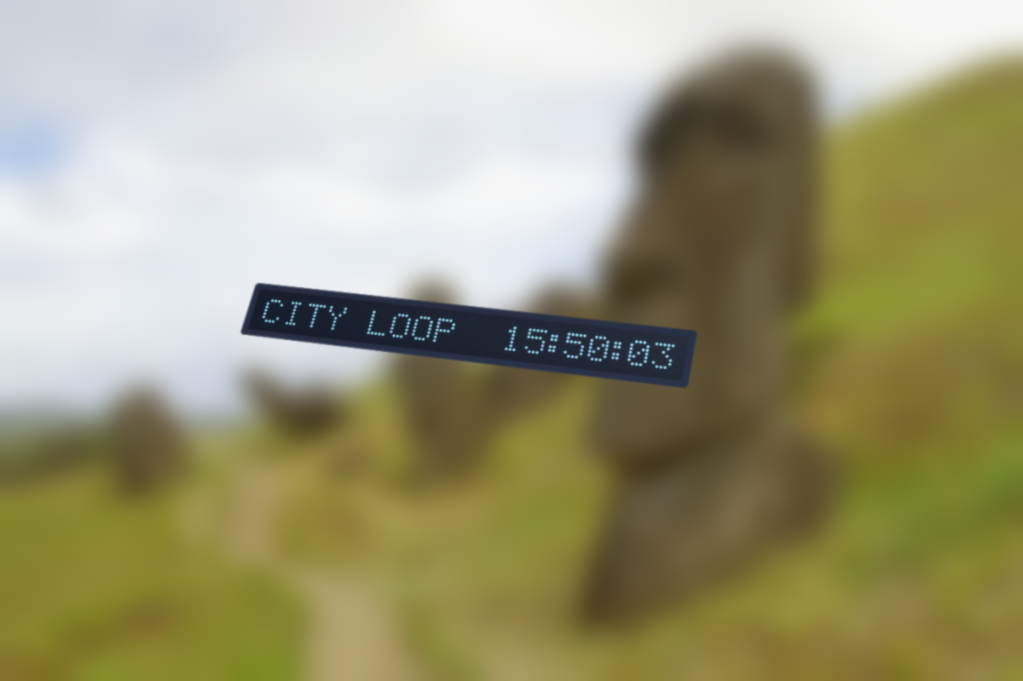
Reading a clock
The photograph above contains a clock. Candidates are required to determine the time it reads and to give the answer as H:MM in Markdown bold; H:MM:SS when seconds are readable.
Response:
**15:50:03**
